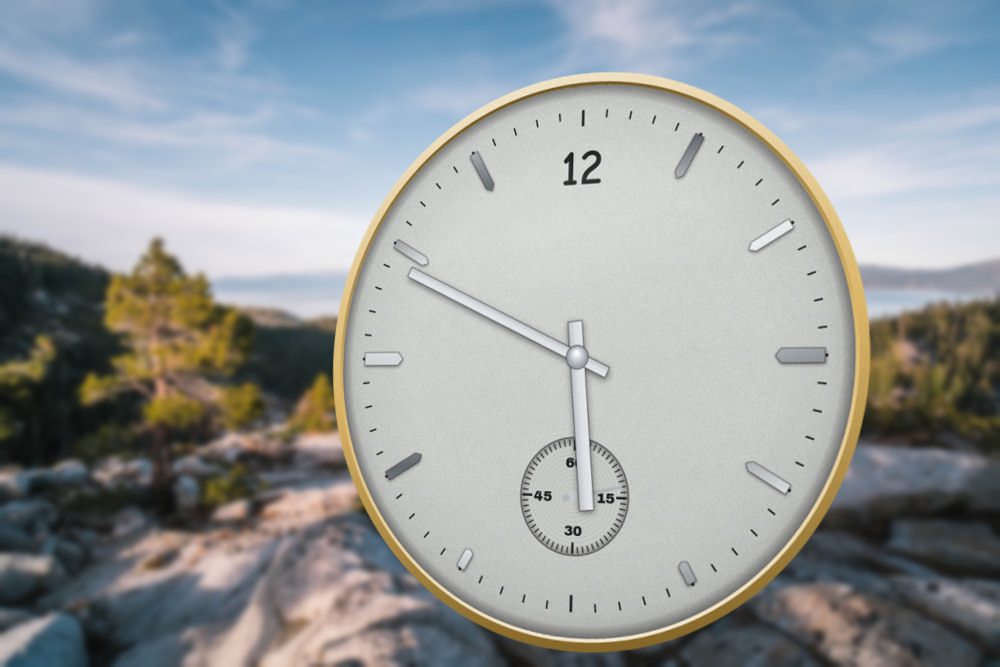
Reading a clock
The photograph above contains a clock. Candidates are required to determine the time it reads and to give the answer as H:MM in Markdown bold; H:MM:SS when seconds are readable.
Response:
**5:49:13**
